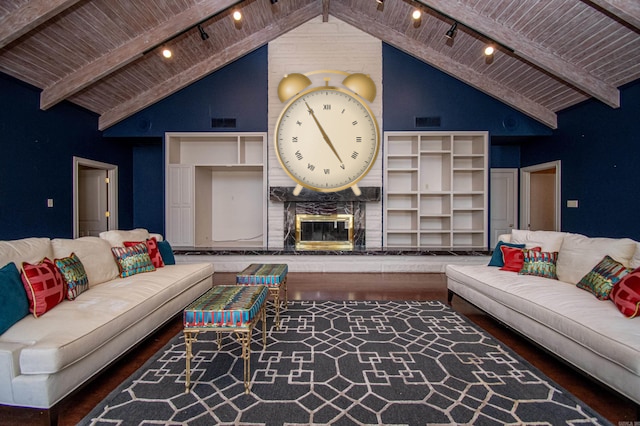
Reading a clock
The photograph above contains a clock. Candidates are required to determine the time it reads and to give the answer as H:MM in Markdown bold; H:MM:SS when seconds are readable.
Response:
**4:55**
